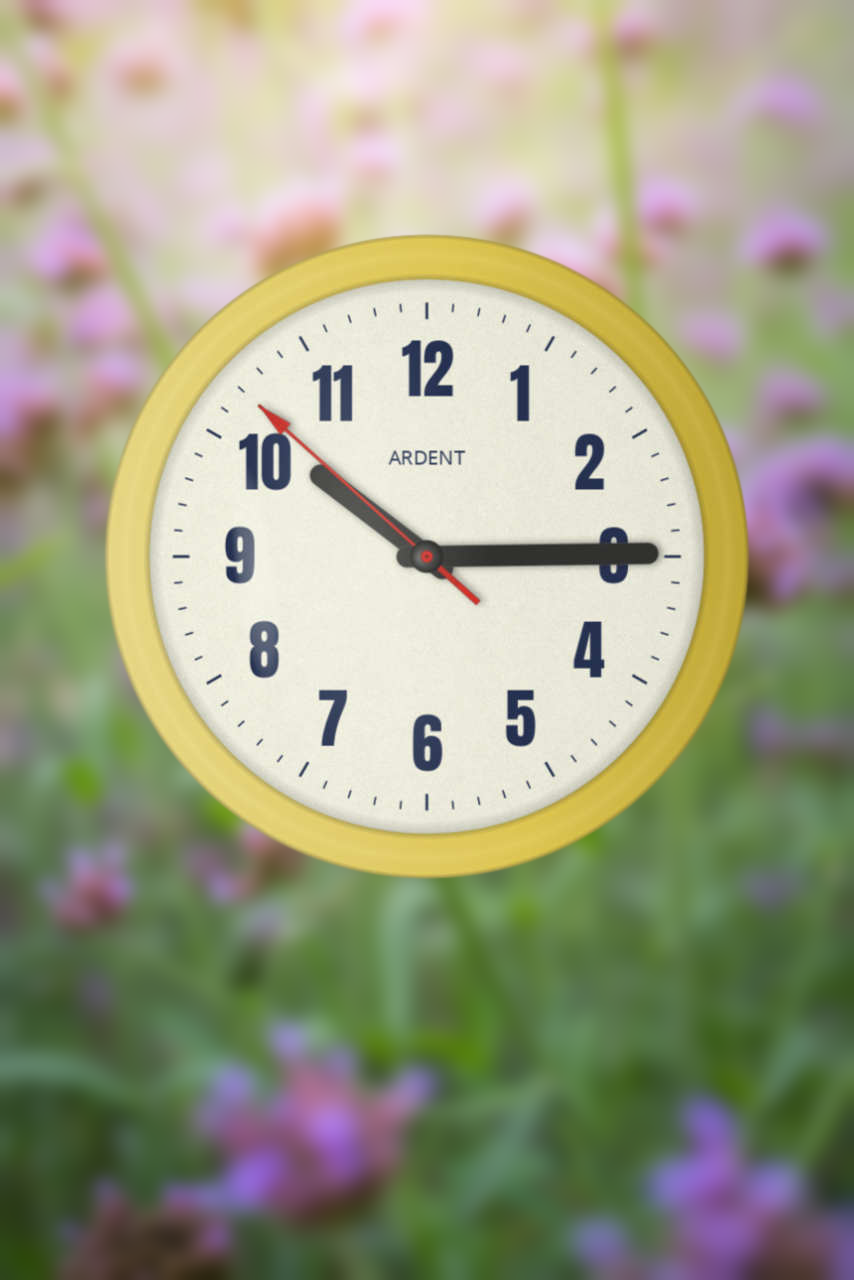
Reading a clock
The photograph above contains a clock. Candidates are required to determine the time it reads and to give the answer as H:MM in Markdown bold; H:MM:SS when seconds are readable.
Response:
**10:14:52**
